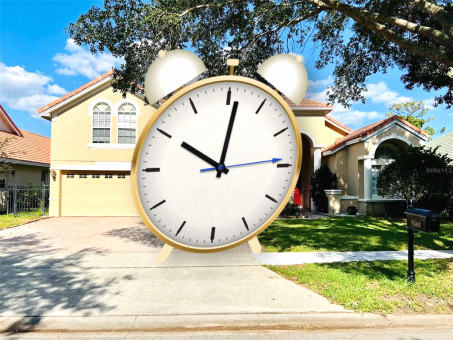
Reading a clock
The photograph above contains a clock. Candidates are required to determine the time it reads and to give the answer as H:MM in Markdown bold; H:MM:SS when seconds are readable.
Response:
**10:01:14**
